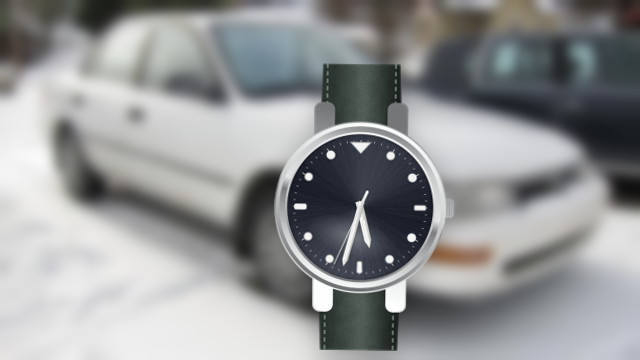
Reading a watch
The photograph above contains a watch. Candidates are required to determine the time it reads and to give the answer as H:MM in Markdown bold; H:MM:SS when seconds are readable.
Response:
**5:32:34**
